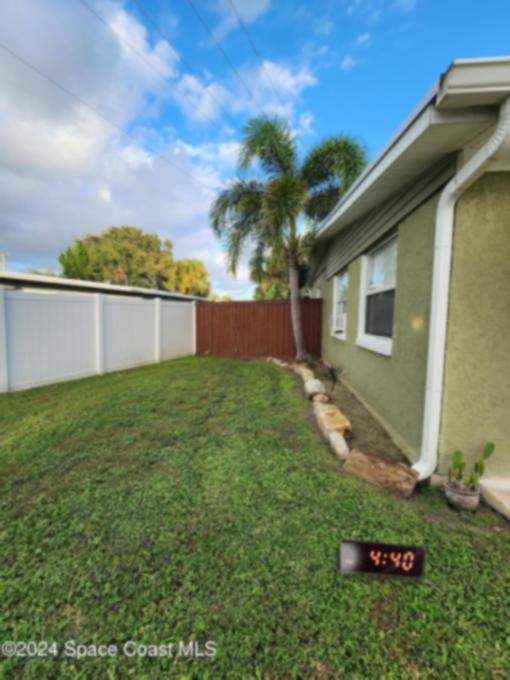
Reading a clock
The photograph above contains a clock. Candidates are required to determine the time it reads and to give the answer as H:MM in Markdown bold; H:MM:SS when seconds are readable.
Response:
**4:40**
